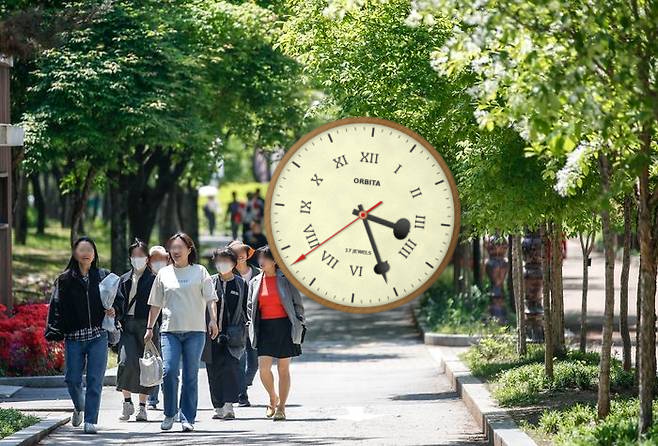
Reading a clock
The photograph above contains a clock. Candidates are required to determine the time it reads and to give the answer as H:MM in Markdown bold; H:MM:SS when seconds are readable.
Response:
**3:25:38**
